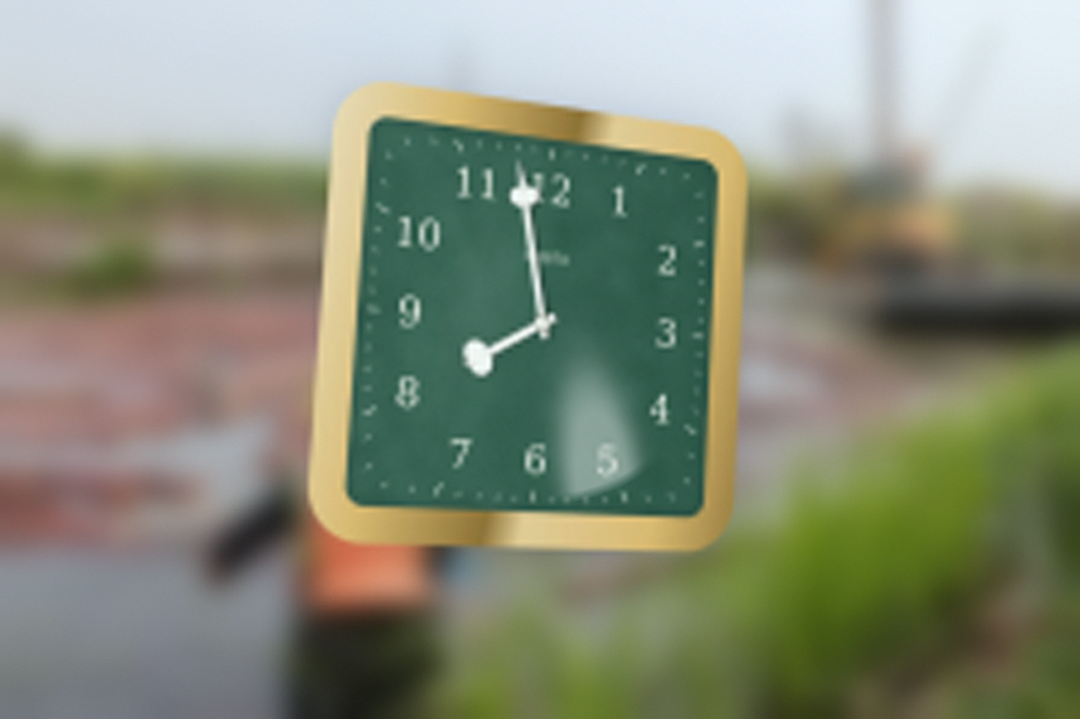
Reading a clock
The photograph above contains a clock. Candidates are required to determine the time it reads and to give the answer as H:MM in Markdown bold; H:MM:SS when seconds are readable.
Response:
**7:58**
